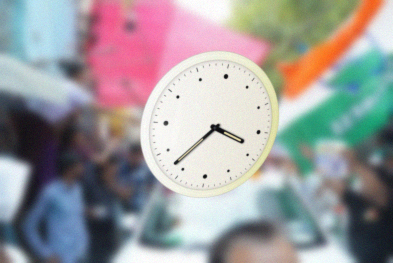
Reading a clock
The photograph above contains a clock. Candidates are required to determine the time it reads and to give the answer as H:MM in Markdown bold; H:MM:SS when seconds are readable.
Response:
**3:37**
